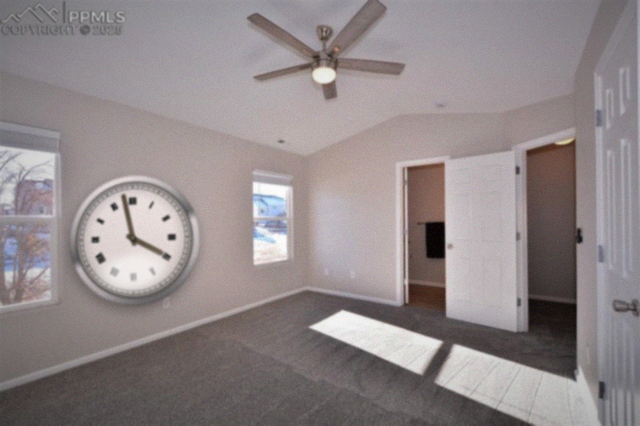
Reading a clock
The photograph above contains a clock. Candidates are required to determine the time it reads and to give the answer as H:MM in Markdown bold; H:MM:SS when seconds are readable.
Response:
**3:58**
